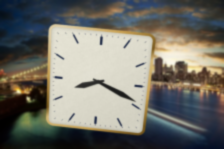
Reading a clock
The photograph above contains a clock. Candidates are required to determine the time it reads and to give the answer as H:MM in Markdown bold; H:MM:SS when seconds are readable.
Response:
**8:19**
